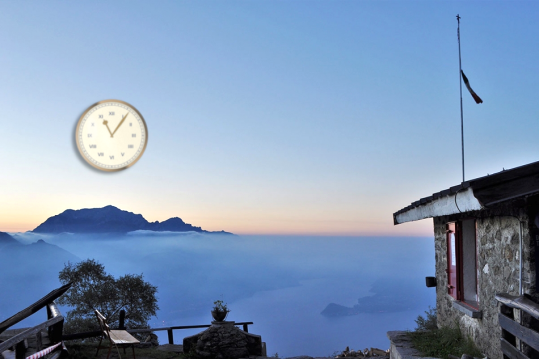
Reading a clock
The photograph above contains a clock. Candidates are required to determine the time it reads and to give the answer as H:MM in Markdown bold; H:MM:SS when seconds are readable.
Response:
**11:06**
